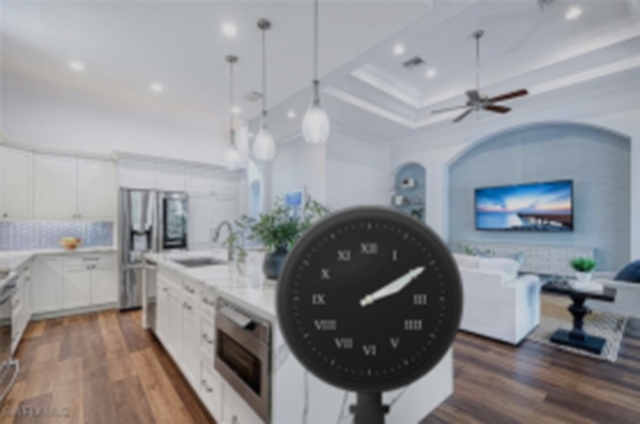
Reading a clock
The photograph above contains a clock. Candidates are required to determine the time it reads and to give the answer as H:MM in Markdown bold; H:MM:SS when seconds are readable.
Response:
**2:10**
